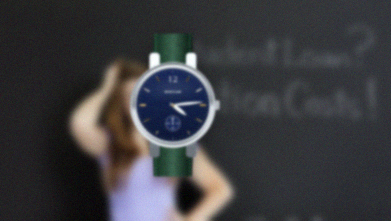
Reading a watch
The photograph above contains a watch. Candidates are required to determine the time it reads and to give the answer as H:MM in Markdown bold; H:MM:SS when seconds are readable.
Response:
**4:14**
